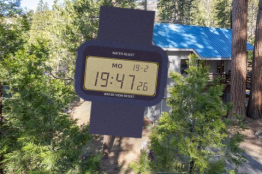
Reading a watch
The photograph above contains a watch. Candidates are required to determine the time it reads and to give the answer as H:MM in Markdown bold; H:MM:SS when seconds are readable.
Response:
**19:47:26**
